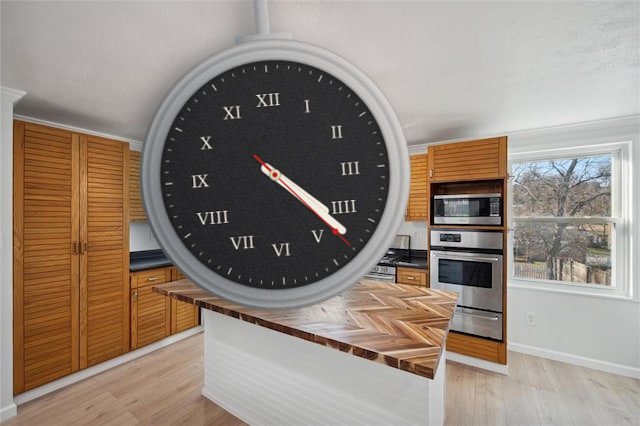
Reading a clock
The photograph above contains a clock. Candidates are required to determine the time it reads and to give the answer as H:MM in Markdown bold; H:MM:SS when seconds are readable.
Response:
**4:22:23**
